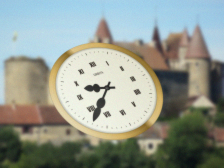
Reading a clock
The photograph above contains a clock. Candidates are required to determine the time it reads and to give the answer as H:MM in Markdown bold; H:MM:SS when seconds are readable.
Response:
**9:38**
